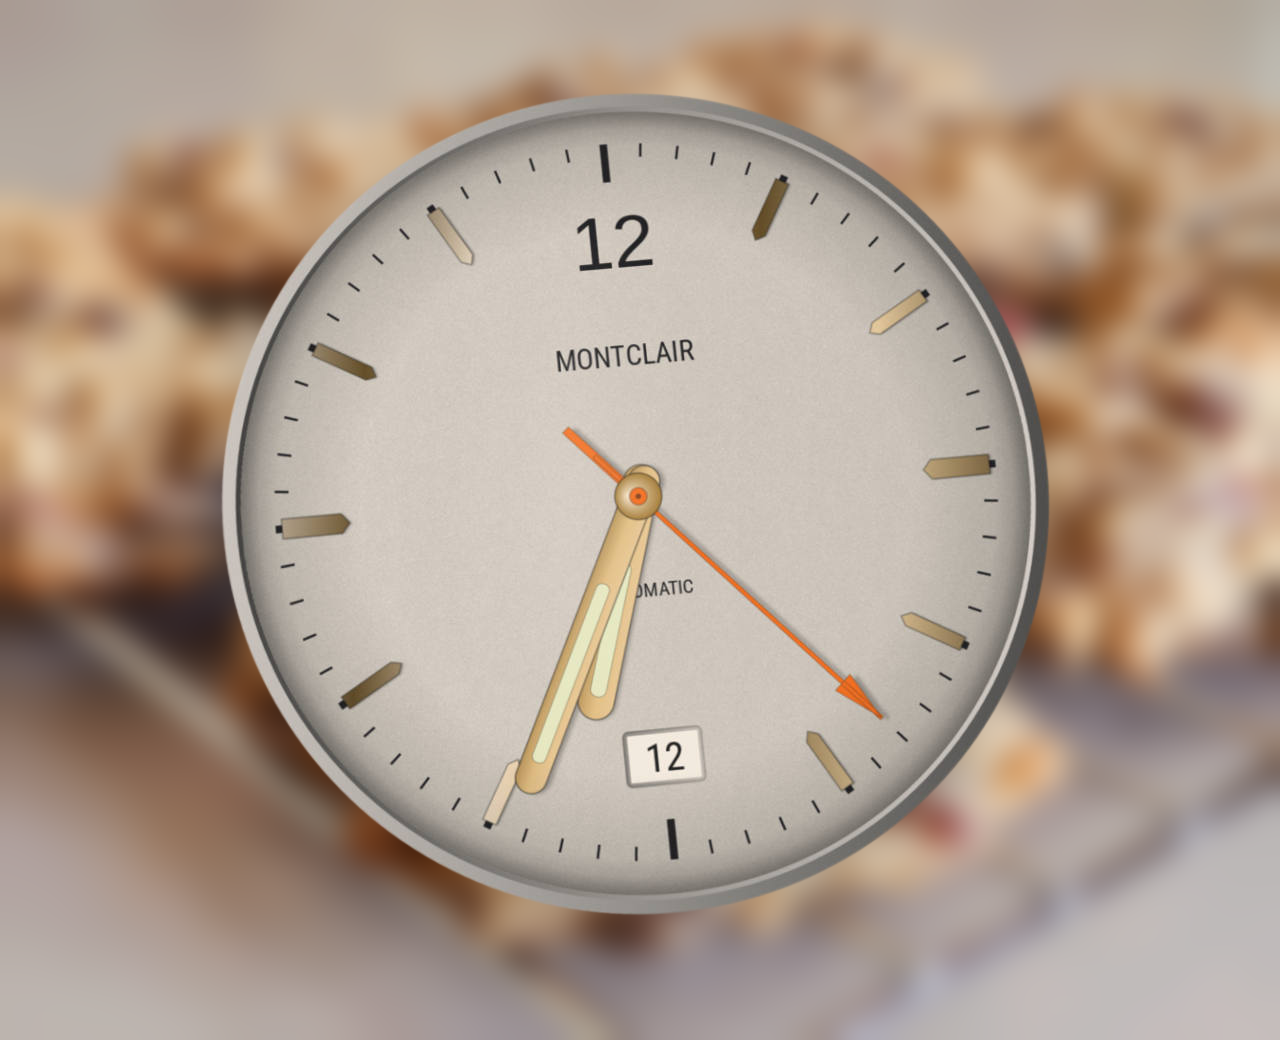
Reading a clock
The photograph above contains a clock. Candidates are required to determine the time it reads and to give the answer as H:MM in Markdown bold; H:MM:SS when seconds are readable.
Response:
**6:34:23**
